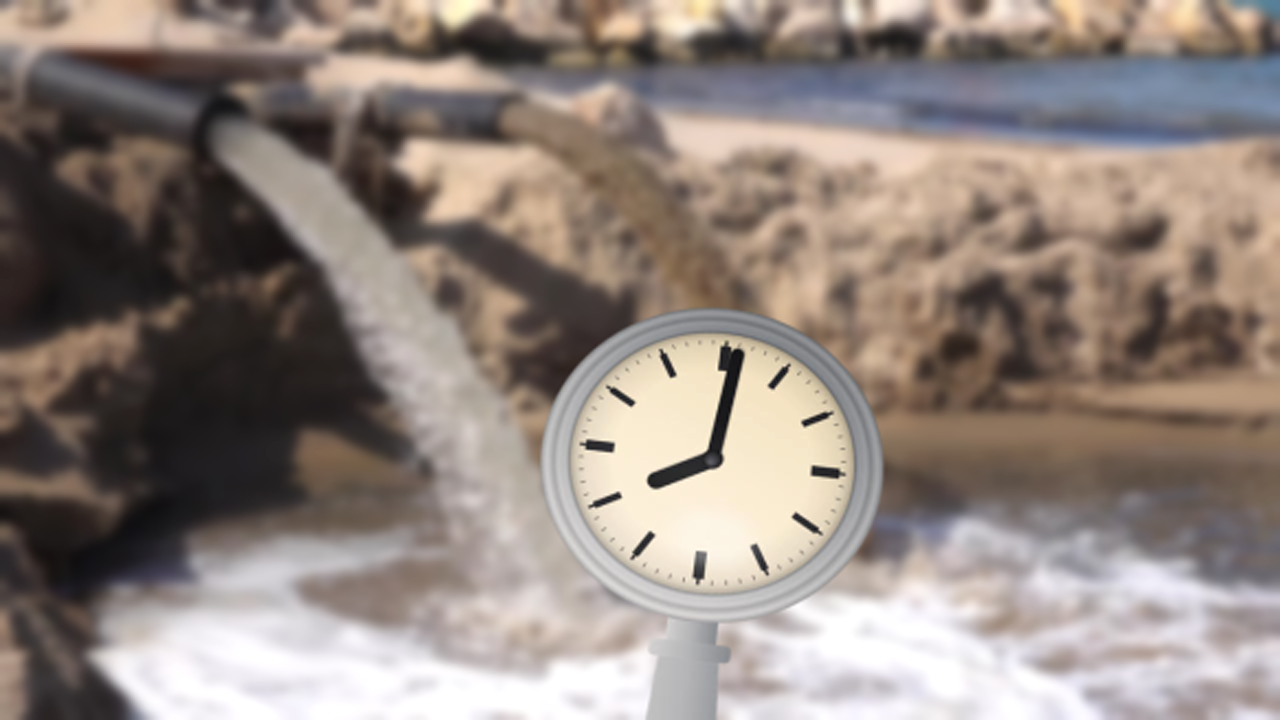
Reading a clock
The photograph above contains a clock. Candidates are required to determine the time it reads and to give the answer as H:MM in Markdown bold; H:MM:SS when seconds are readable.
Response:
**8:01**
